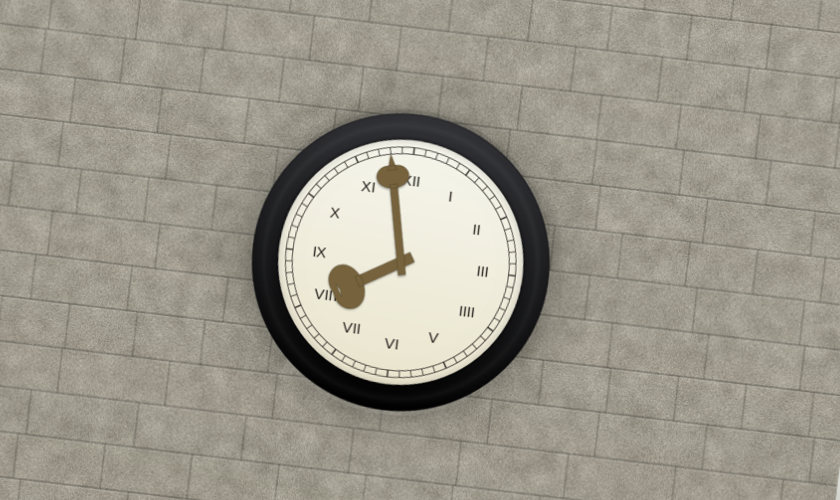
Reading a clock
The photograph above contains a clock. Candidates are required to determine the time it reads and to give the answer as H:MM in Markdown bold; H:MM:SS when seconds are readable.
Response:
**7:58**
